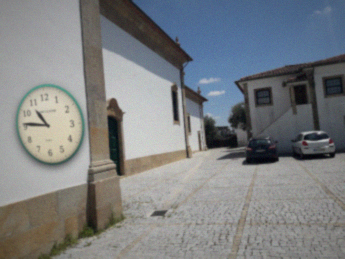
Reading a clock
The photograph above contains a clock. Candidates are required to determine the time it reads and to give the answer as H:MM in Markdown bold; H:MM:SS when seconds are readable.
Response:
**10:46**
